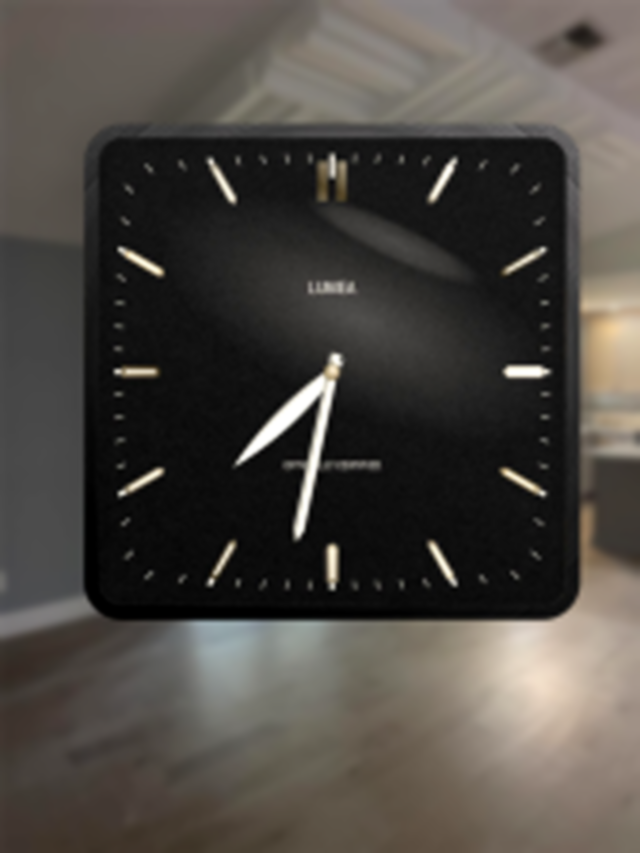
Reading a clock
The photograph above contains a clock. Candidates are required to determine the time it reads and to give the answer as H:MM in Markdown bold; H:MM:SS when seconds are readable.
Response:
**7:32**
